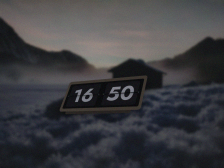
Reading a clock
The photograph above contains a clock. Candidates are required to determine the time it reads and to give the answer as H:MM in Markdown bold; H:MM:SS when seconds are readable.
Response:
**16:50**
